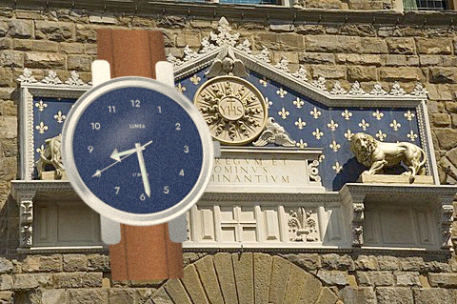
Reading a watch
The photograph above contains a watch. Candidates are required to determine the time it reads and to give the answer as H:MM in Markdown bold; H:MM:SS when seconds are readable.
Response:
**8:28:40**
